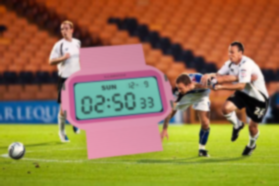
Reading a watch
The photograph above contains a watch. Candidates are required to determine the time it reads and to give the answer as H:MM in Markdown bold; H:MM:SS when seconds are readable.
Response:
**2:50:33**
